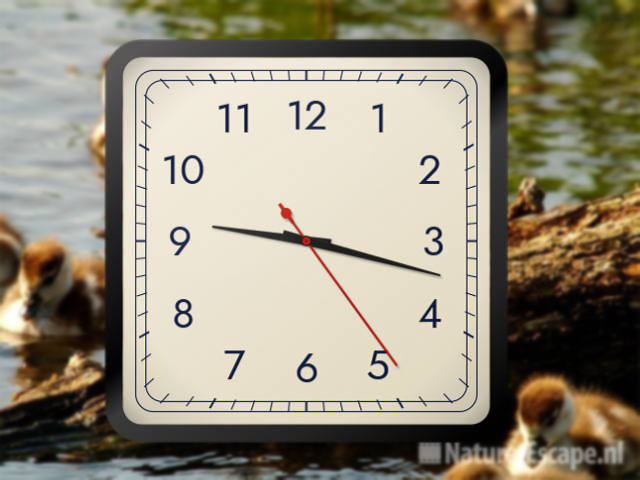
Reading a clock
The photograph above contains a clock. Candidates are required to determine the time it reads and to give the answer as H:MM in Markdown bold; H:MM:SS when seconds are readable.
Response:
**9:17:24**
